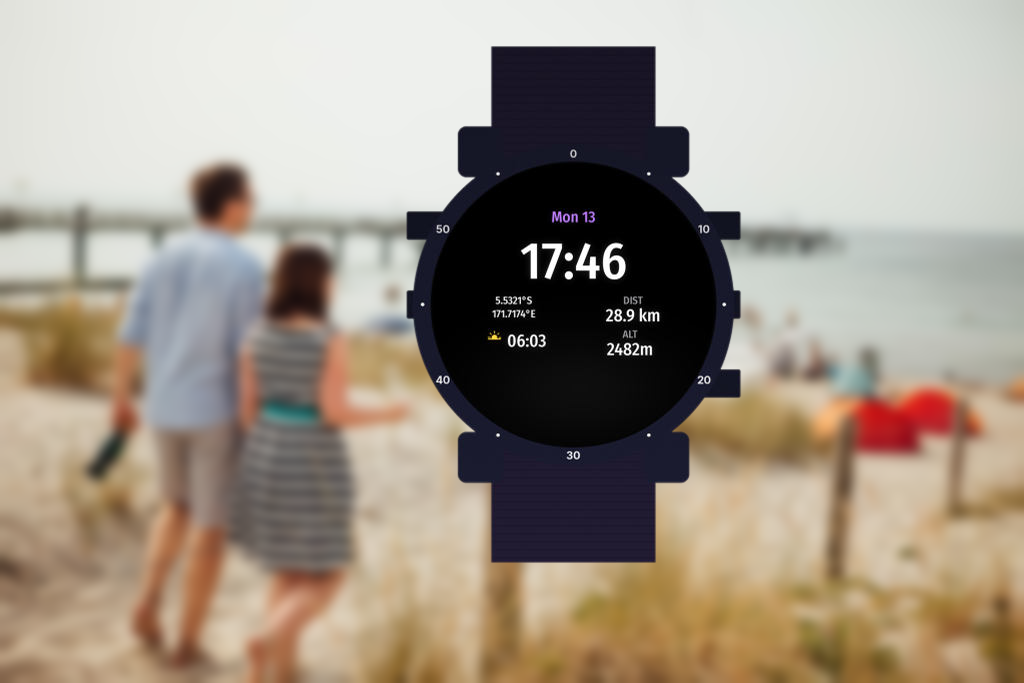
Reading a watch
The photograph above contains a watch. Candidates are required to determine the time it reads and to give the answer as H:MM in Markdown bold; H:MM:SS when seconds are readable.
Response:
**17:46**
